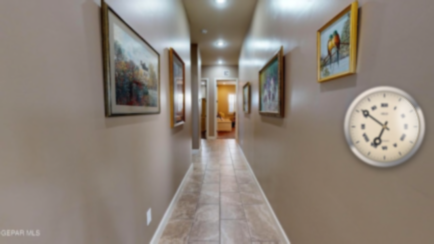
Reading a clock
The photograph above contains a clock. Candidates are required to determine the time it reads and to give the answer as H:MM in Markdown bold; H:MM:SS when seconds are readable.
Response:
**6:51**
